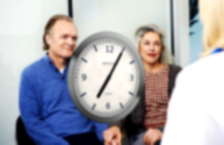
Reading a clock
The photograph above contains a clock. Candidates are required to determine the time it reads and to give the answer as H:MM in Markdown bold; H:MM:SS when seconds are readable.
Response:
**7:05**
